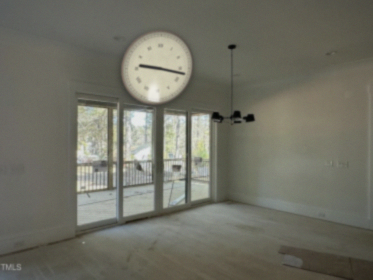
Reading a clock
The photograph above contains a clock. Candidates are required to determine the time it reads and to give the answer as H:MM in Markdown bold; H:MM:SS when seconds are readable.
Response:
**9:17**
